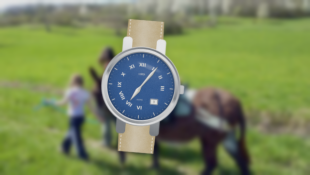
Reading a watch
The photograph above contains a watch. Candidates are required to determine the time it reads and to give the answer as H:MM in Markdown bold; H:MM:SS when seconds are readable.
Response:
**7:06**
